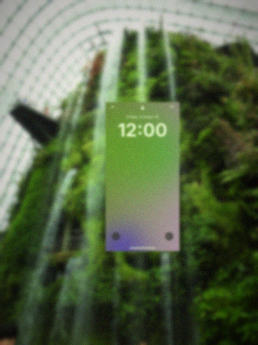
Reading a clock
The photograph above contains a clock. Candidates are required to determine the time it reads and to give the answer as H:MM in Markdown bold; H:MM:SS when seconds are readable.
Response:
**12:00**
